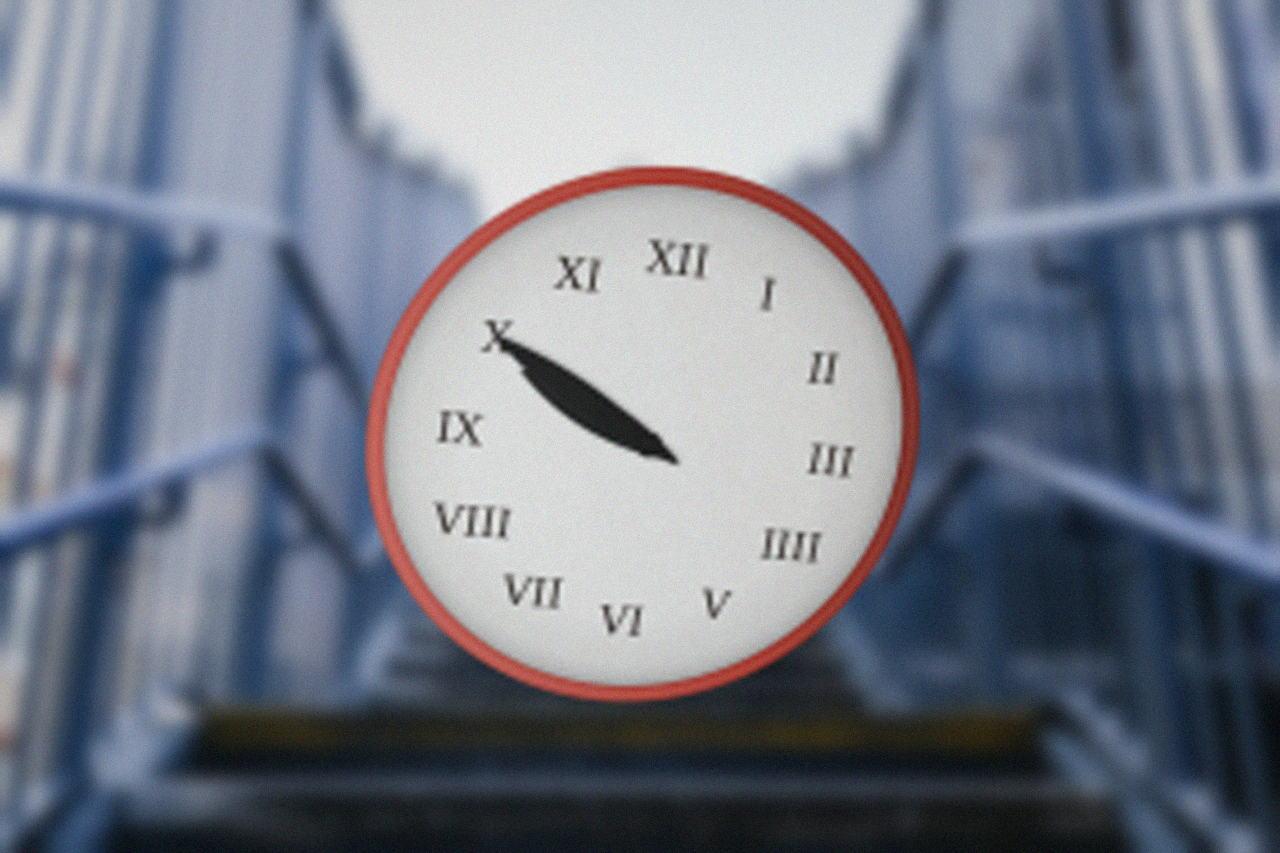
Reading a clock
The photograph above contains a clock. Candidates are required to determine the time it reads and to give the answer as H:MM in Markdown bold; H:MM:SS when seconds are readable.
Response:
**9:50**
